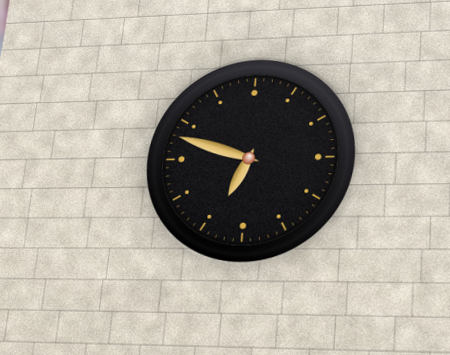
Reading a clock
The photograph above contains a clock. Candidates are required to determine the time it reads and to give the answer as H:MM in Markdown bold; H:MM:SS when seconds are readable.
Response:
**6:48**
